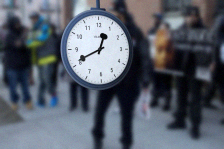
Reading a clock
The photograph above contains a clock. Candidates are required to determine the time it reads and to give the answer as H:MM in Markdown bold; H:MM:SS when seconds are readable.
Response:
**12:41**
